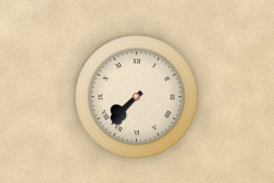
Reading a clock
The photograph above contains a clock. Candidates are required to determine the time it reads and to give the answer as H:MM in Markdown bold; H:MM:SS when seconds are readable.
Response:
**7:37**
